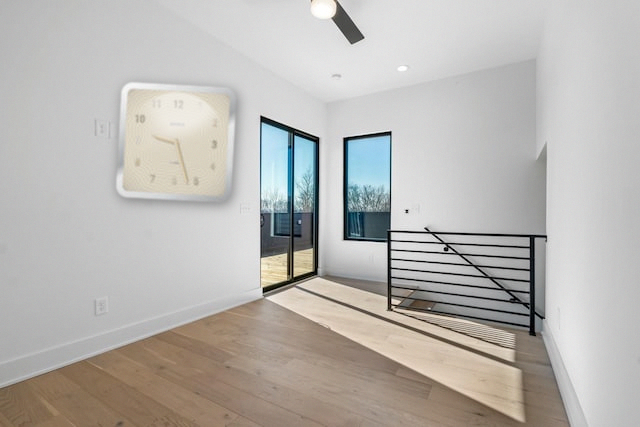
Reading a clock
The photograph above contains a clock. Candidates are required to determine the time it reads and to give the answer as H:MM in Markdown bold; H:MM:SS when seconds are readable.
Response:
**9:27**
